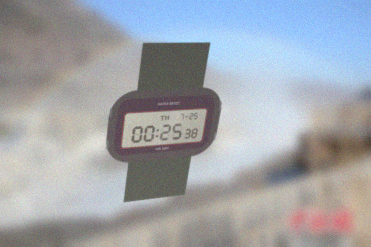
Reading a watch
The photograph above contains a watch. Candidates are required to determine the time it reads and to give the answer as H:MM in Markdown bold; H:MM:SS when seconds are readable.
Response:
**0:25:38**
